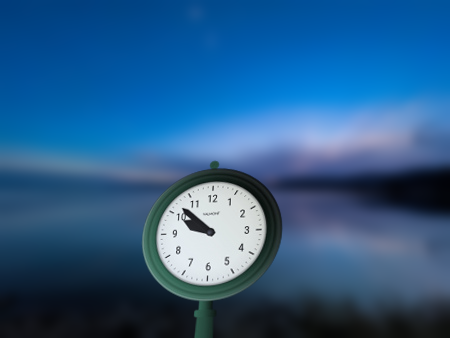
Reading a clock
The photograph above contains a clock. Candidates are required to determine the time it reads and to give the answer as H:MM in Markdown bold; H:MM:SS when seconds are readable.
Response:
**9:52**
